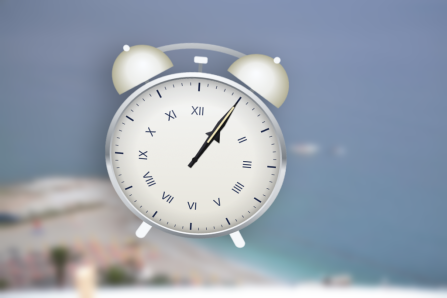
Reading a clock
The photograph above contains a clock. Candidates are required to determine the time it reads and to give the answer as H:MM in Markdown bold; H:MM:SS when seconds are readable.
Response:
**1:05**
